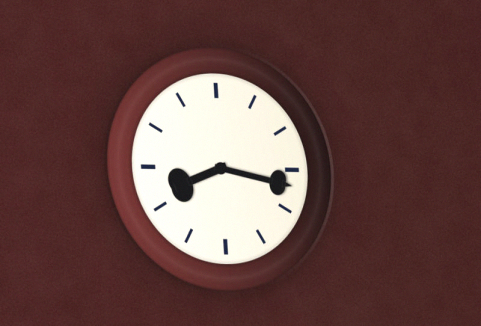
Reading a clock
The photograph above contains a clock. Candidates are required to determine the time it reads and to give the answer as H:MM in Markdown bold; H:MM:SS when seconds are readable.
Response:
**8:17**
